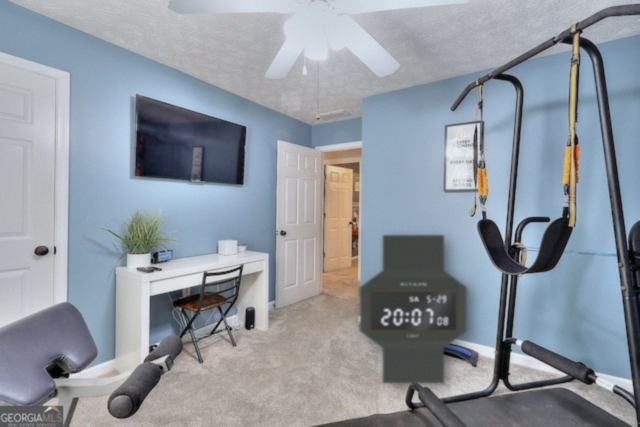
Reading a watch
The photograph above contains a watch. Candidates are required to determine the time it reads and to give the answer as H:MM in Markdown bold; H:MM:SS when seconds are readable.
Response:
**20:07**
